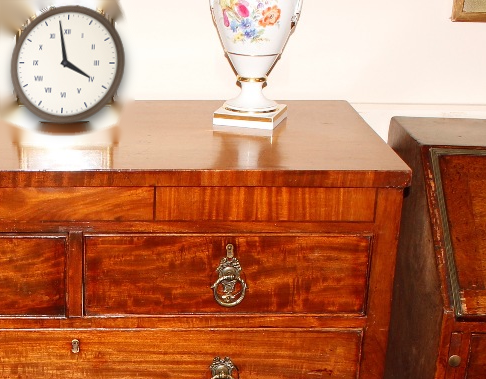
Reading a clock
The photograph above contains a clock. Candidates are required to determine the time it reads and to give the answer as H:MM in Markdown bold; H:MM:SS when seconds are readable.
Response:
**3:58**
